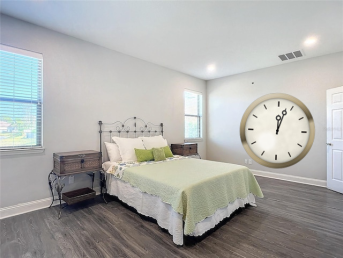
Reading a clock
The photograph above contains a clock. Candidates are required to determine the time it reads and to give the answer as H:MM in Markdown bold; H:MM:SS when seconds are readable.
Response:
**12:03**
